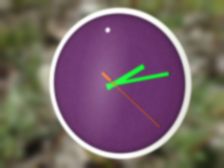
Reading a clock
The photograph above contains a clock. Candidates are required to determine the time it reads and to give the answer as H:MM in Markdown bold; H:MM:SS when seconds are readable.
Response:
**2:14:23**
